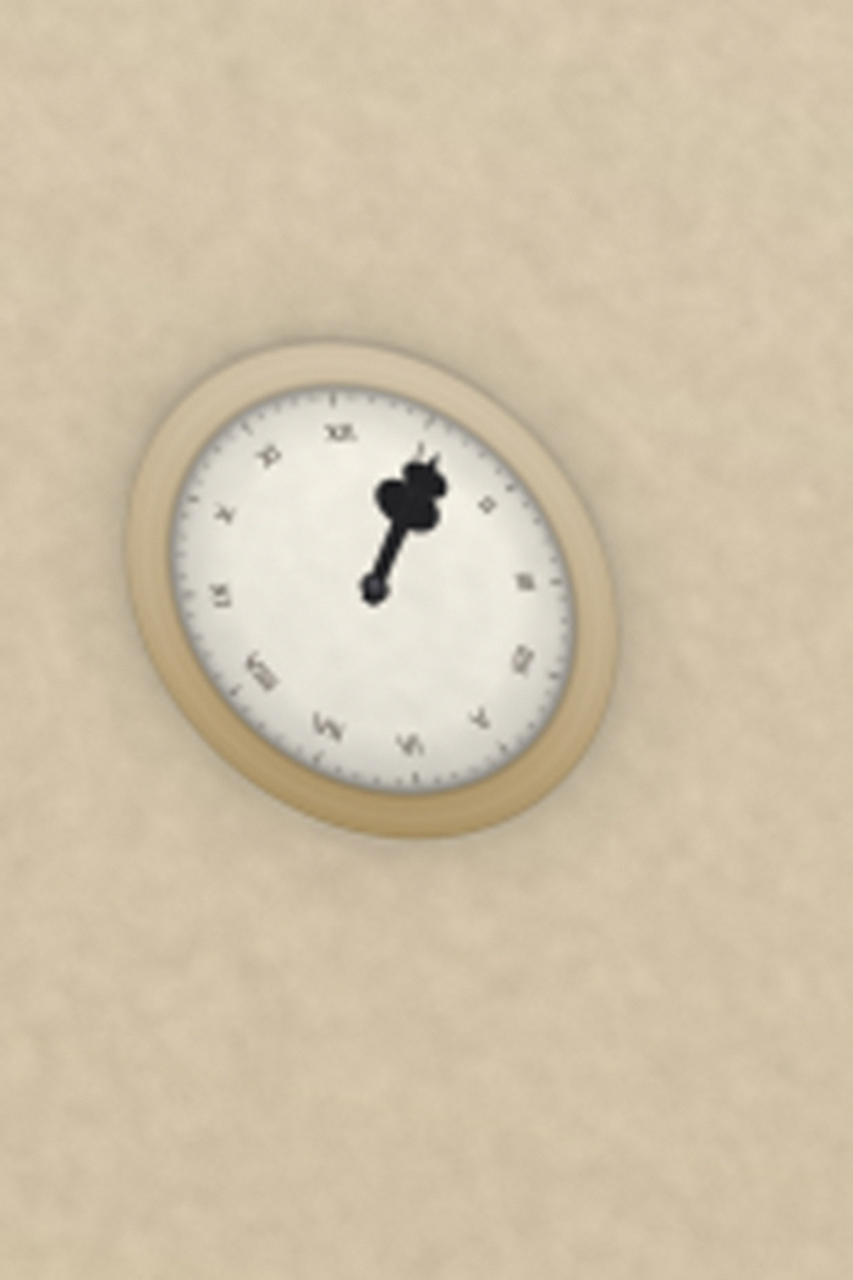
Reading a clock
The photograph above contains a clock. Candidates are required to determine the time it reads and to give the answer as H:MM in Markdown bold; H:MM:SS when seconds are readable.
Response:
**1:06**
